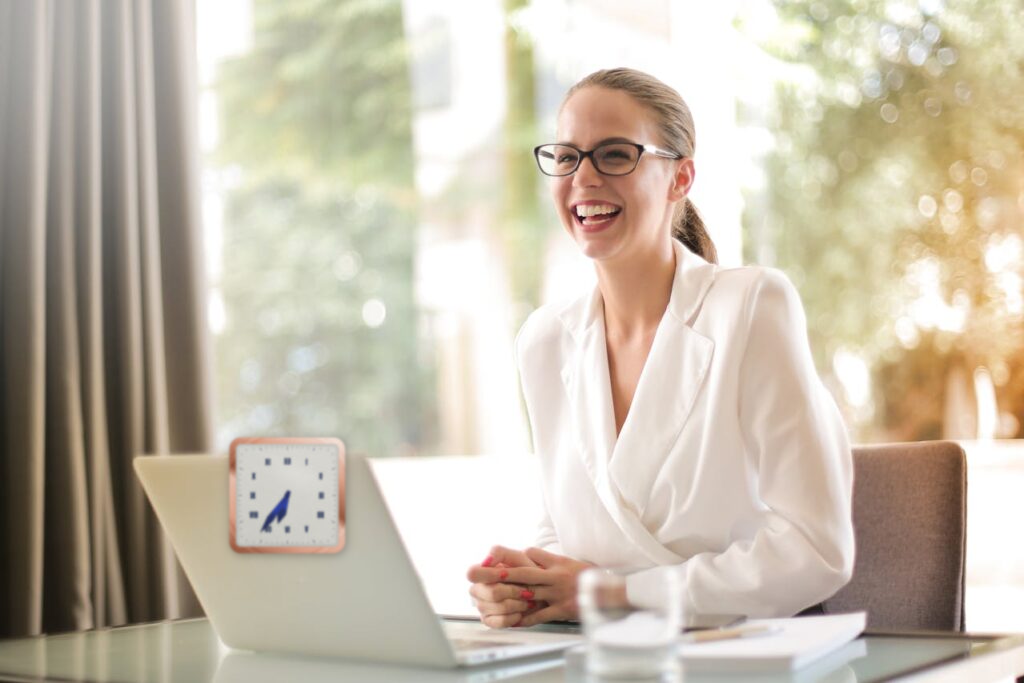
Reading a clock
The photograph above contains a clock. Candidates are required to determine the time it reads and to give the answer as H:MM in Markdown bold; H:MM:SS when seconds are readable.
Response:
**6:36**
